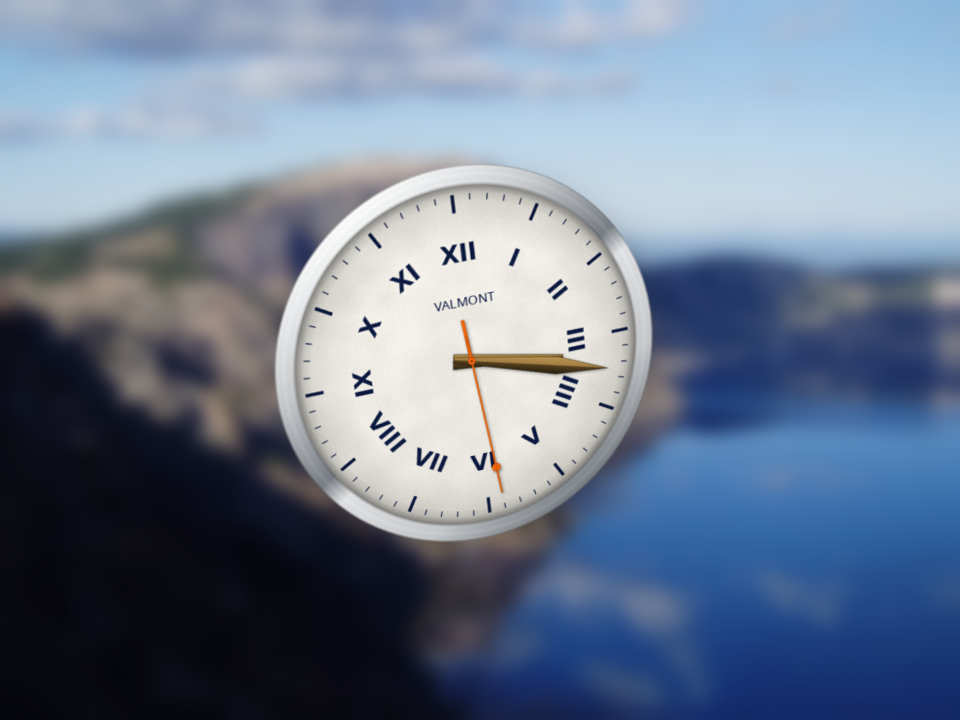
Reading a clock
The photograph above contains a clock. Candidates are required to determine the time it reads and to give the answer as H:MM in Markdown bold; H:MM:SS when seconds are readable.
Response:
**3:17:29**
